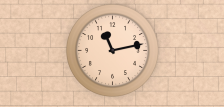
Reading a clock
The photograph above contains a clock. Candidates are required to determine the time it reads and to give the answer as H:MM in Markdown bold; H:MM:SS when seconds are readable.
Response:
**11:13**
